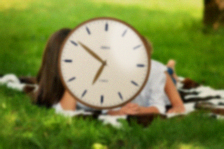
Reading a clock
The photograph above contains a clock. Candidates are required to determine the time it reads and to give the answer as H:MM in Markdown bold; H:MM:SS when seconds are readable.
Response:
**6:51**
